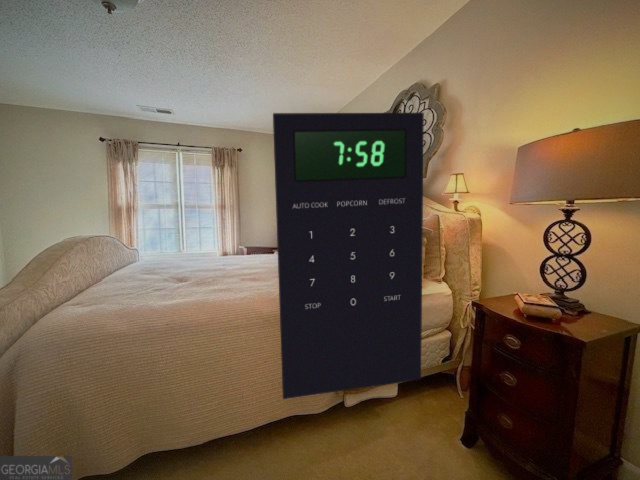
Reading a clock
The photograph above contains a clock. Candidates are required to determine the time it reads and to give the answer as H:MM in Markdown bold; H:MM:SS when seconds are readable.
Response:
**7:58**
